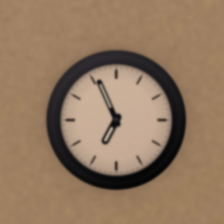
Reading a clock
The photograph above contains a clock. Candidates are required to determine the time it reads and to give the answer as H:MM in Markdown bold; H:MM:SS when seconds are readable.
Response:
**6:56**
